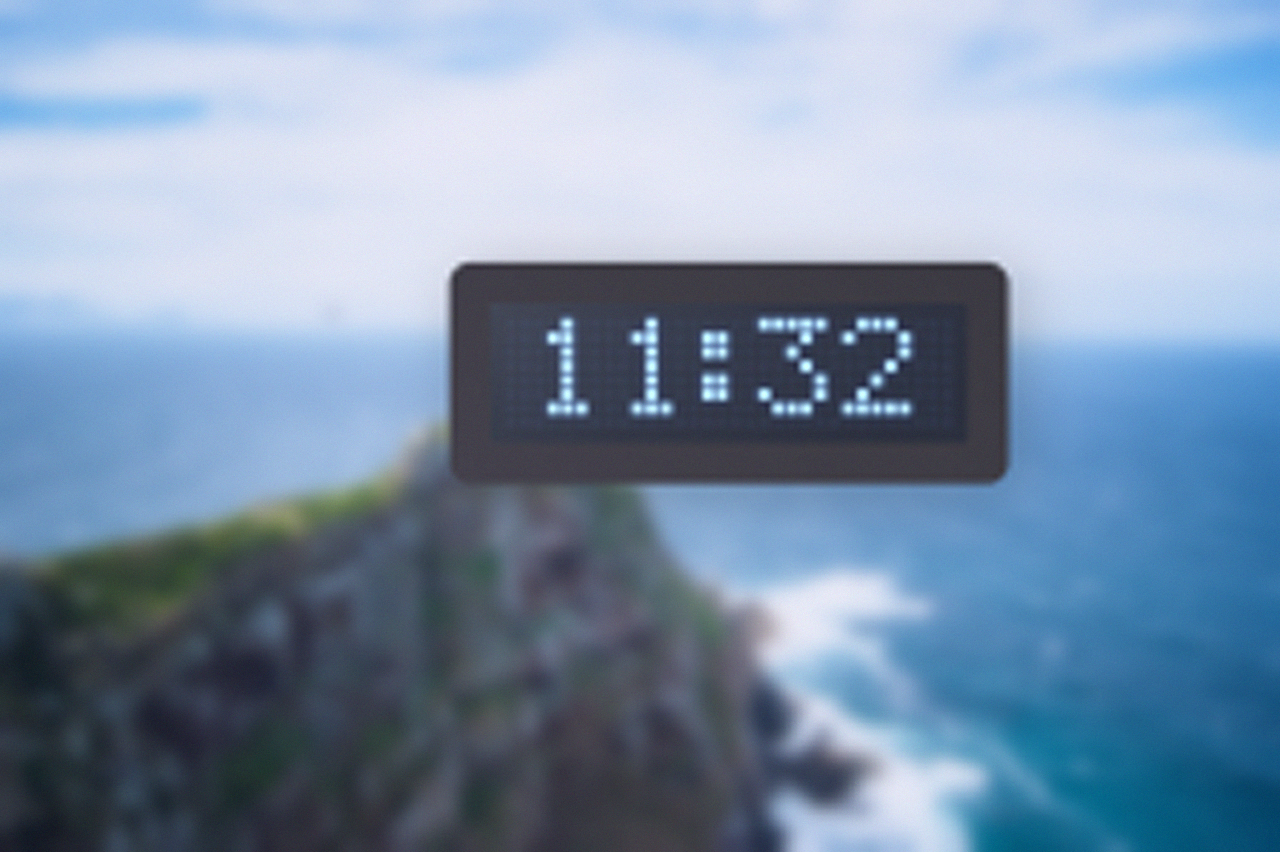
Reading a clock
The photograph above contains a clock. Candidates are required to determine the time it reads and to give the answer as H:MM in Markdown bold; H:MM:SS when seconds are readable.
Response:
**11:32**
